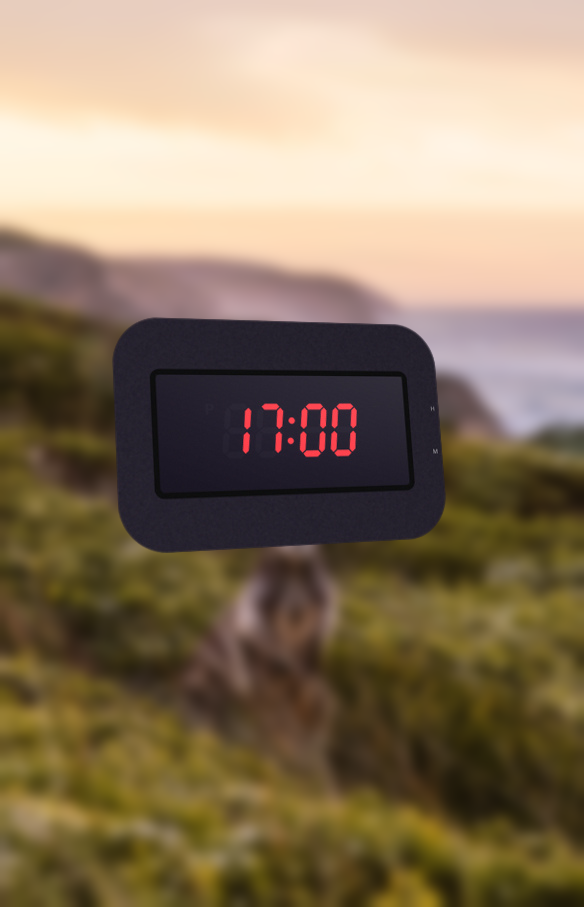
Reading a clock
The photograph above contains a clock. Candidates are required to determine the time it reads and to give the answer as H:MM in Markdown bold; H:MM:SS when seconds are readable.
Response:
**17:00**
